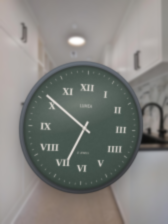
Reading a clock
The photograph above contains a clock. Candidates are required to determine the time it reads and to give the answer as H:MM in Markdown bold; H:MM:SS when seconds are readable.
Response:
**6:51**
